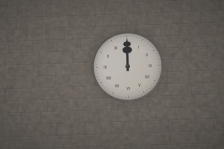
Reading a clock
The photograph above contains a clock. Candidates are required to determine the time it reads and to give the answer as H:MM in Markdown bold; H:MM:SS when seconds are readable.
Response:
**12:00**
